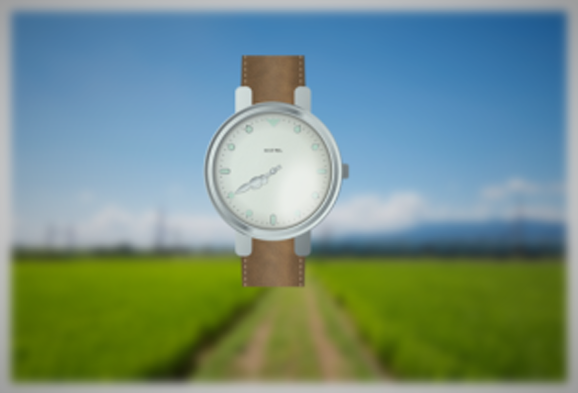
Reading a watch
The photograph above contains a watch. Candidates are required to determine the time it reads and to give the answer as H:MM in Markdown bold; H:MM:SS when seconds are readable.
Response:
**7:40**
